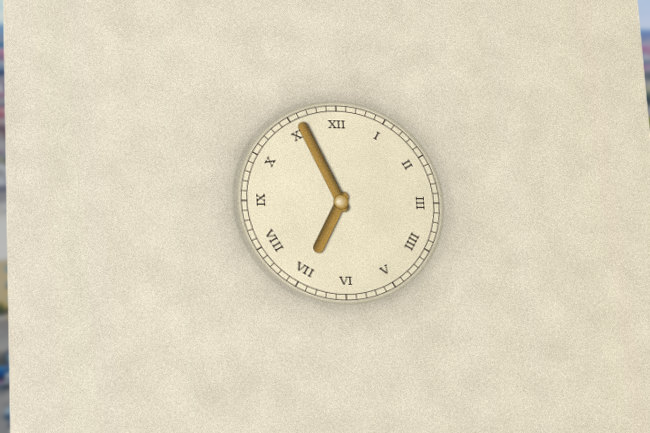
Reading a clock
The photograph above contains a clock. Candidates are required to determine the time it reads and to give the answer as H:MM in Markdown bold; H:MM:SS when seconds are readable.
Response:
**6:56**
